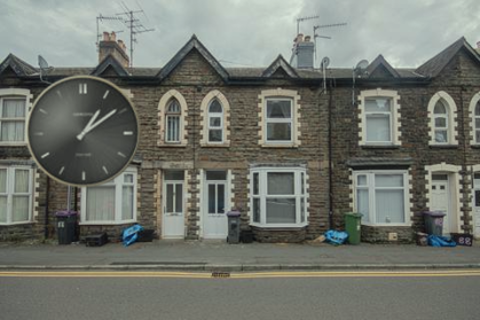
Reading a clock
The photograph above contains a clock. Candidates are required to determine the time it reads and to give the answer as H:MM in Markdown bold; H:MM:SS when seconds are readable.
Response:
**1:09**
